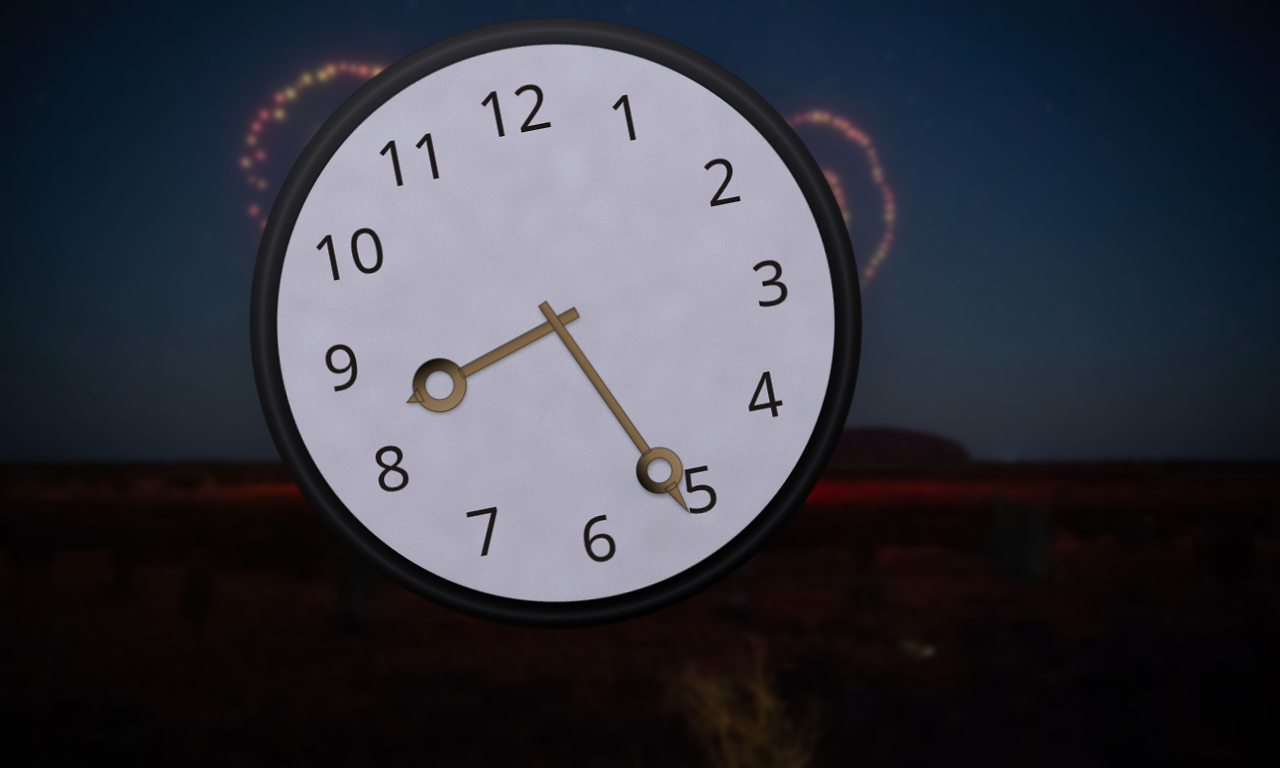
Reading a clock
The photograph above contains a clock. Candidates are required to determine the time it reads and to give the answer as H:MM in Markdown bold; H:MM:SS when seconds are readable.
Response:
**8:26**
